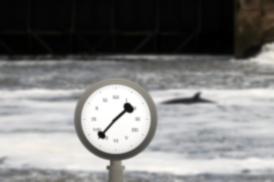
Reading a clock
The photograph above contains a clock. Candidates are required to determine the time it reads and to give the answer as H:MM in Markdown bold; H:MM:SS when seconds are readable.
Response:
**1:37**
